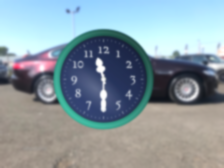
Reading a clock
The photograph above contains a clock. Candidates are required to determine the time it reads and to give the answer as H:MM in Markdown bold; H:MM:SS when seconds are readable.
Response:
**11:30**
